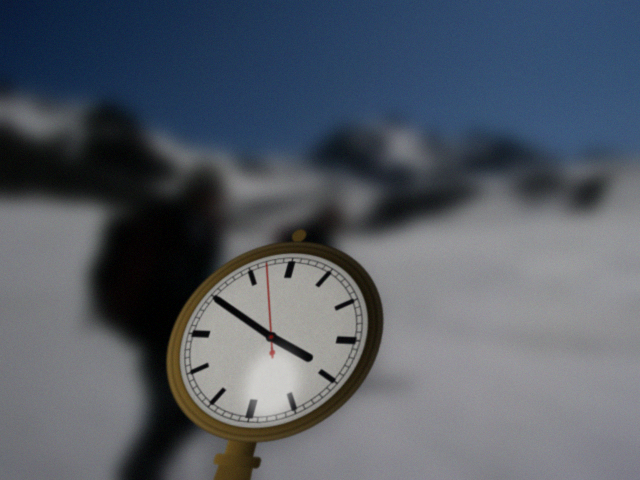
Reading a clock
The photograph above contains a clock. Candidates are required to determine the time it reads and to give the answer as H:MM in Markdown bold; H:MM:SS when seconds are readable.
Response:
**3:49:57**
